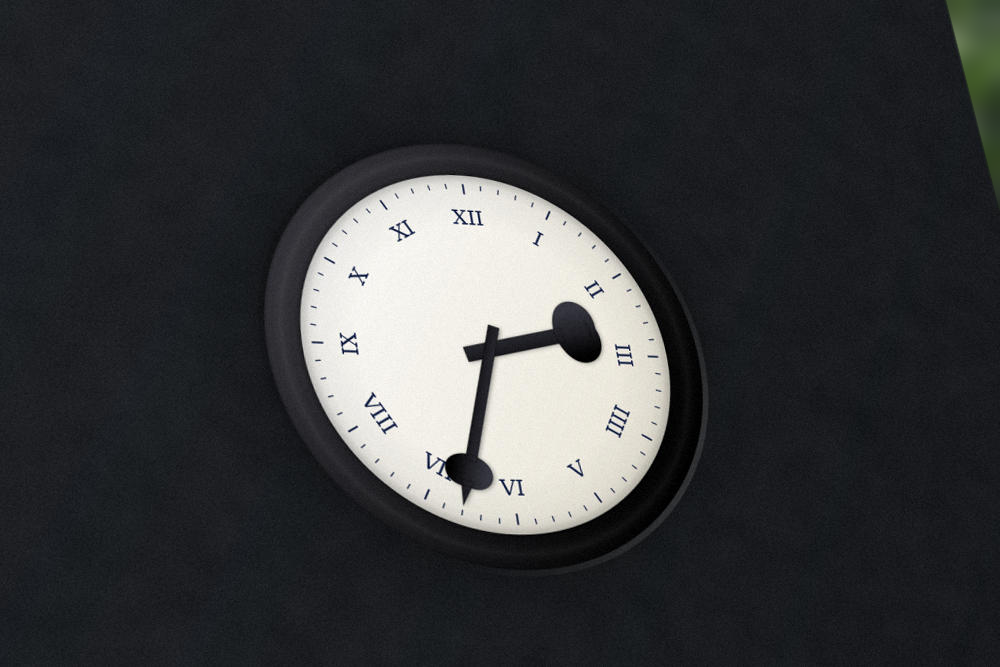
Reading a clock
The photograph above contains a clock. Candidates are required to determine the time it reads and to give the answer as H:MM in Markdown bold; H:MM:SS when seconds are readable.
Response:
**2:33**
